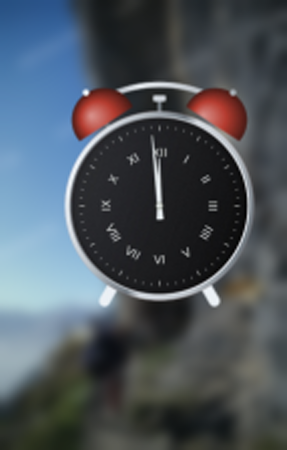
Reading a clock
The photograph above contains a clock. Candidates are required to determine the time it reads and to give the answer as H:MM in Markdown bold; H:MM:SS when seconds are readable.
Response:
**11:59**
